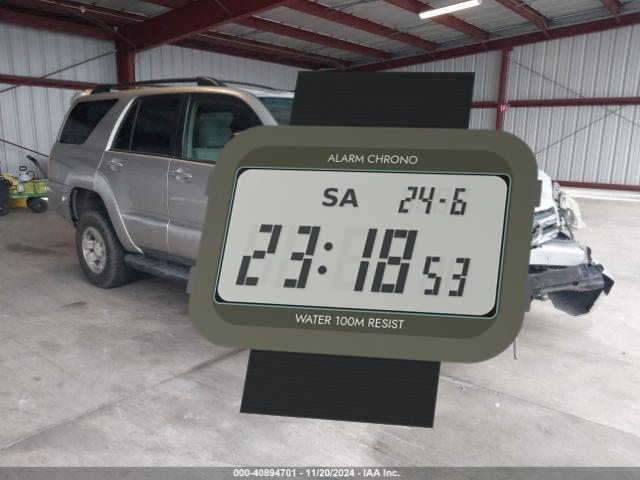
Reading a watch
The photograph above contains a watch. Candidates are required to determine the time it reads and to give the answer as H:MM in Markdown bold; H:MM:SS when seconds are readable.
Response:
**23:18:53**
